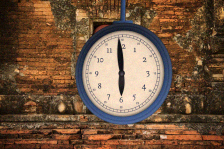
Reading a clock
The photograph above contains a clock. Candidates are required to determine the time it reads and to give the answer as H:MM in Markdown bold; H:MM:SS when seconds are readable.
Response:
**5:59**
